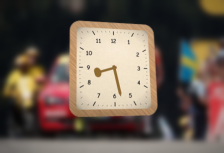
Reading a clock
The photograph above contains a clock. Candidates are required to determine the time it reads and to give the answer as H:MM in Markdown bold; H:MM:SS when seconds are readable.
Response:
**8:28**
